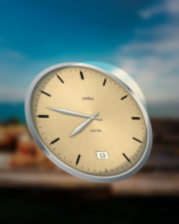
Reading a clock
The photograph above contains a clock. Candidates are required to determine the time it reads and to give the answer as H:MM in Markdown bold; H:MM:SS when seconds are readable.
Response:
**7:47**
